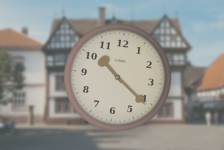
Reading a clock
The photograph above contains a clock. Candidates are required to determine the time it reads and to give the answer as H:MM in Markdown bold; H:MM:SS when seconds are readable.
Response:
**10:21**
